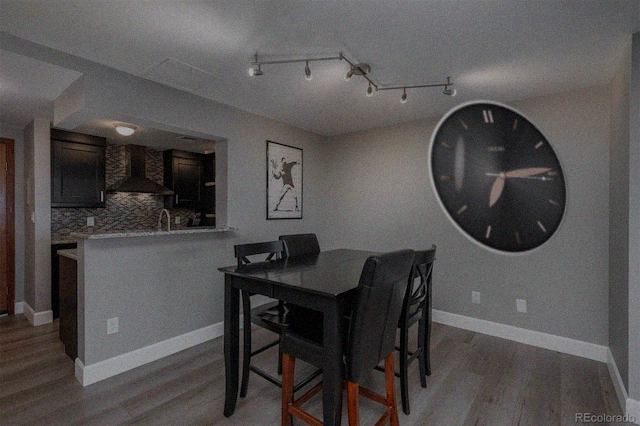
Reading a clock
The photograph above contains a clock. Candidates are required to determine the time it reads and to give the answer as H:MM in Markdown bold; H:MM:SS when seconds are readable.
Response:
**7:14:16**
